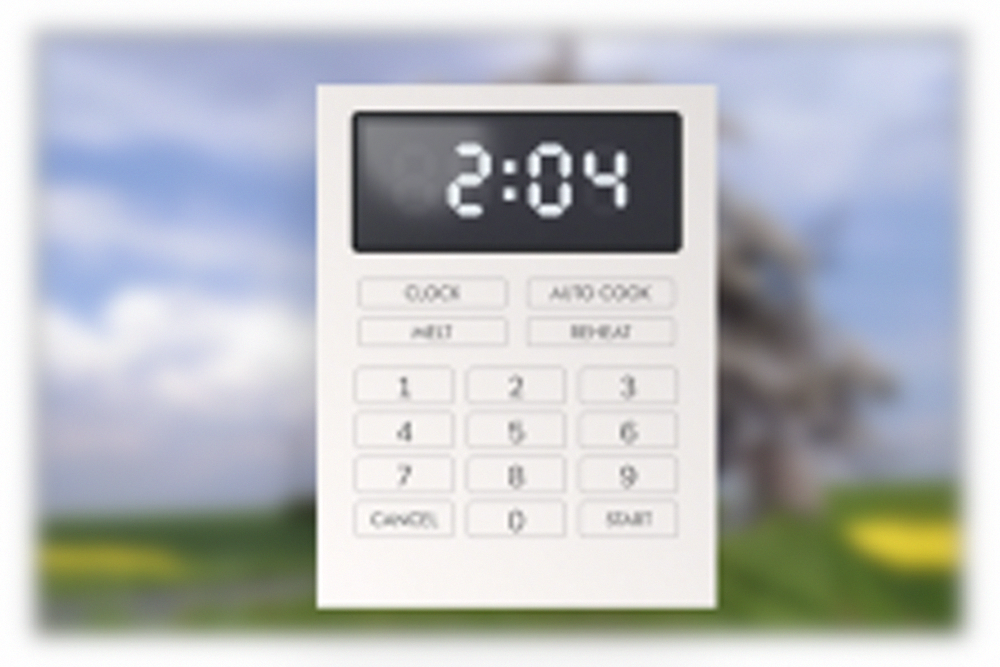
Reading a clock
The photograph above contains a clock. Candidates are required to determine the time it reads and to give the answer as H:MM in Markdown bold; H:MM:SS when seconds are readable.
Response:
**2:04**
